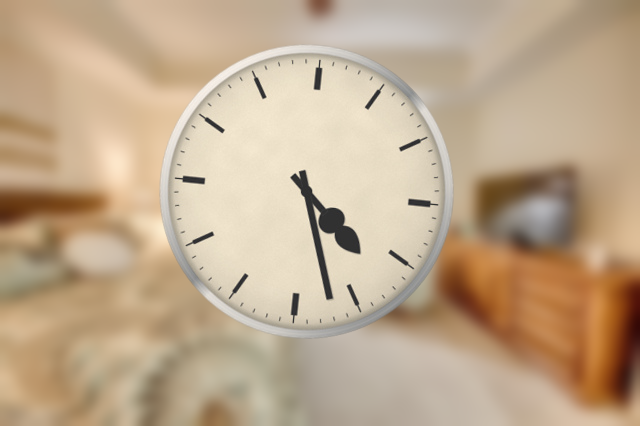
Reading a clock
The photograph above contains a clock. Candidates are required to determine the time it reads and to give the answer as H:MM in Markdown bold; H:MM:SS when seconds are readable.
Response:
**4:27**
